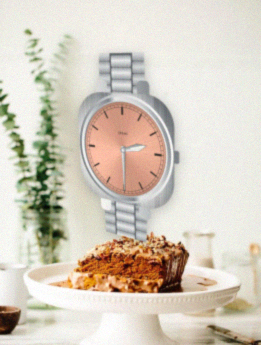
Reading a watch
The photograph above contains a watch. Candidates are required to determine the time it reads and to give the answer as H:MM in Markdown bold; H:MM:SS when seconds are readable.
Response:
**2:30**
